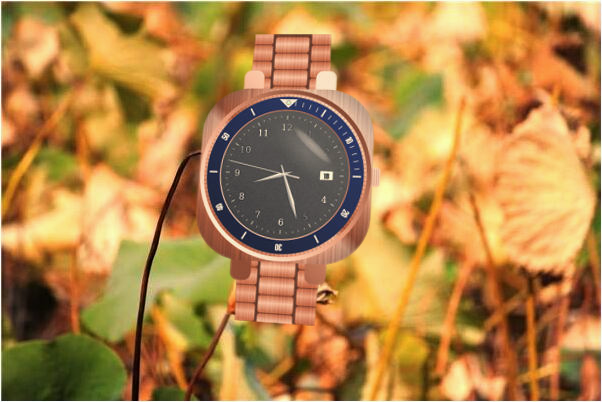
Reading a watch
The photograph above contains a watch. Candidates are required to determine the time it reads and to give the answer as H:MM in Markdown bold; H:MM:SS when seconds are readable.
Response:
**8:26:47**
